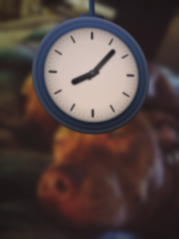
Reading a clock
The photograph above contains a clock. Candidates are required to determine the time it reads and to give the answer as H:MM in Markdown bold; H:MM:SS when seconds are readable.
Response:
**8:07**
